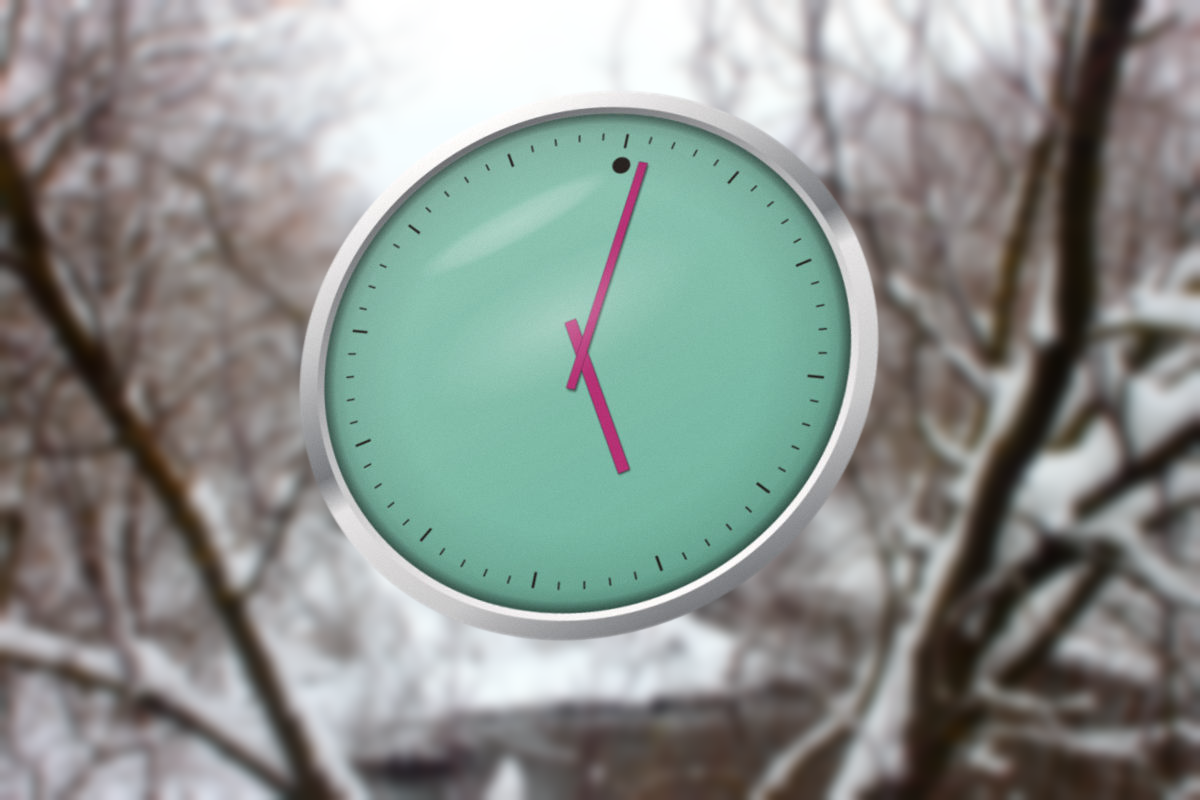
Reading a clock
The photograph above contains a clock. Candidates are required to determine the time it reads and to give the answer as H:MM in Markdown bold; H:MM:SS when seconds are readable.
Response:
**5:01**
